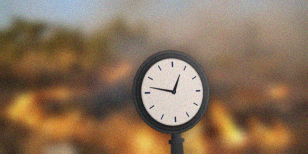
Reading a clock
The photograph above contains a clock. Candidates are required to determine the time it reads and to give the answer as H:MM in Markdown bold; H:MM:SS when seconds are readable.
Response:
**12:47**
